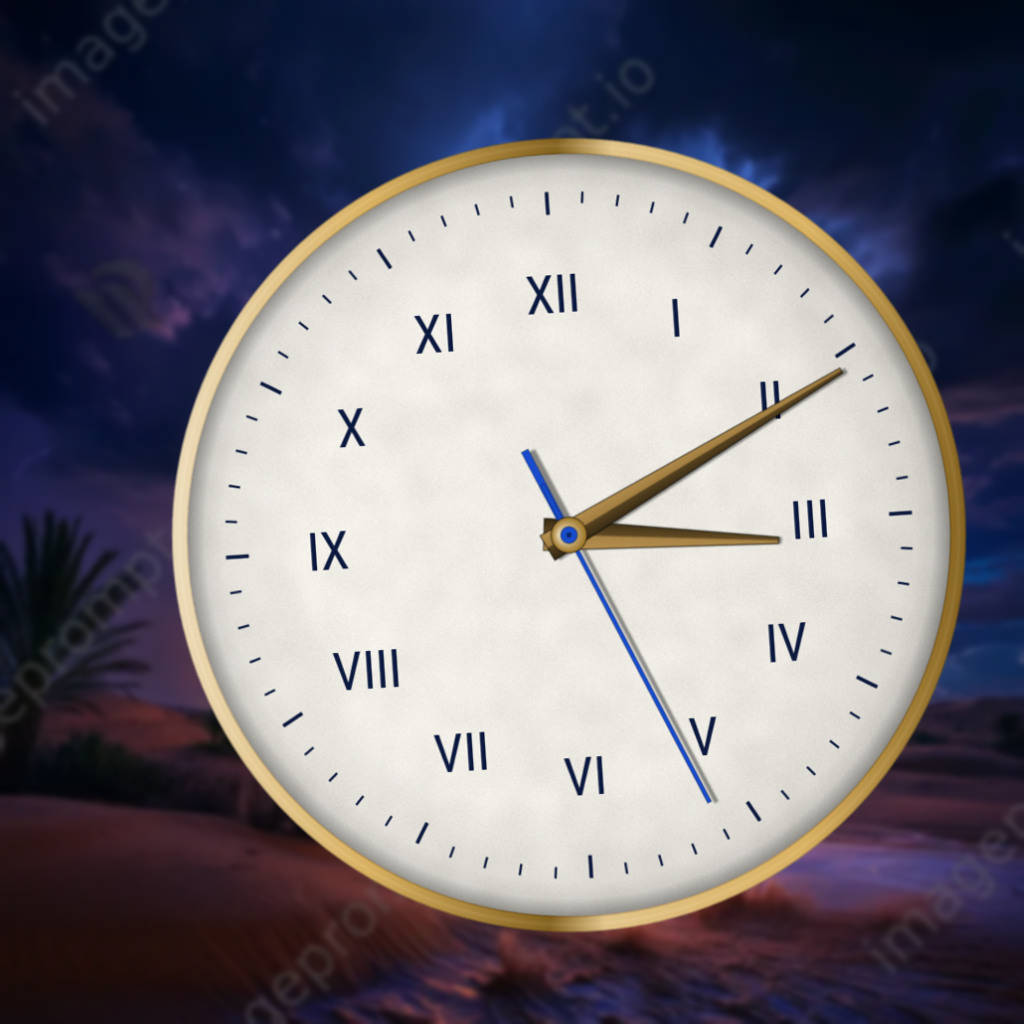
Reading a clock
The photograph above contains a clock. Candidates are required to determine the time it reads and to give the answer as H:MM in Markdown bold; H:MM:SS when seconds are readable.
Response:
**3:10:26**
